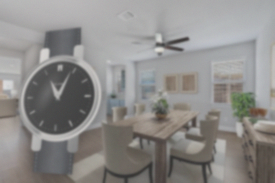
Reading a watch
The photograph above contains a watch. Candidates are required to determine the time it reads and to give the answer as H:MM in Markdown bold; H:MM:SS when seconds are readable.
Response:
**11:04**
